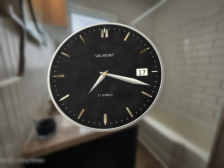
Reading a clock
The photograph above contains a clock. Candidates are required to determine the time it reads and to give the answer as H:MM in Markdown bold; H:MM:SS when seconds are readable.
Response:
**7:18**
